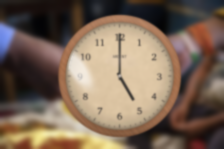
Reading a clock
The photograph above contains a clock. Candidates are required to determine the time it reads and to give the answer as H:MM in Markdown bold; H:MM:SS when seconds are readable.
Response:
**5:00**
